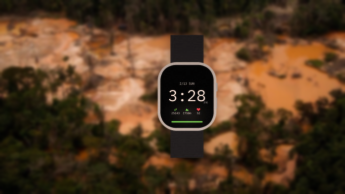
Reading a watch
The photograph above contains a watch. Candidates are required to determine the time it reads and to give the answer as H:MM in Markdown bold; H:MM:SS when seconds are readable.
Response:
**3:28**
